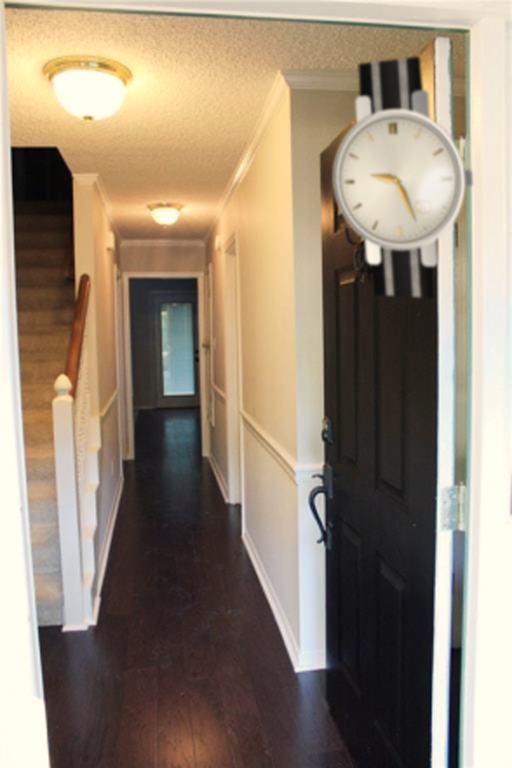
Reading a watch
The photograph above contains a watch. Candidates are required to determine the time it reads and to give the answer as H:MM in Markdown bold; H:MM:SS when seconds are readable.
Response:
**9:26**
